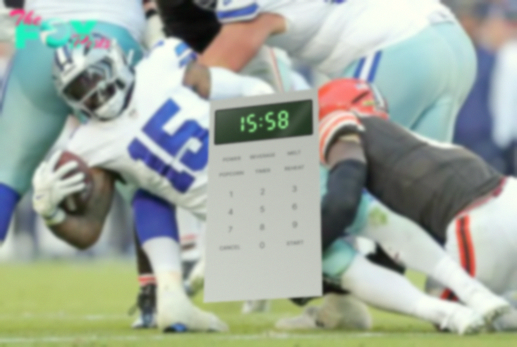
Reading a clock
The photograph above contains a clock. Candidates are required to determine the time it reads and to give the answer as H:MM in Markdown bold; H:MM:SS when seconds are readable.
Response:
**15:58**
